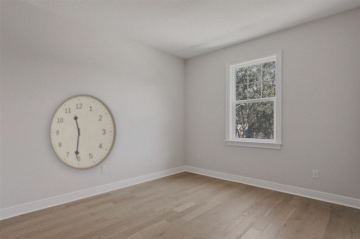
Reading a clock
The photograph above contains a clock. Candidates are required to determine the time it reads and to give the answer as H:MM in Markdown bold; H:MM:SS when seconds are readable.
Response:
**11:31**
